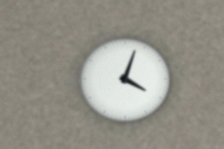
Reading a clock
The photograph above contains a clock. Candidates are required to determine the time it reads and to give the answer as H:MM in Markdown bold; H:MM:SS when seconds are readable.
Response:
**4:03**
